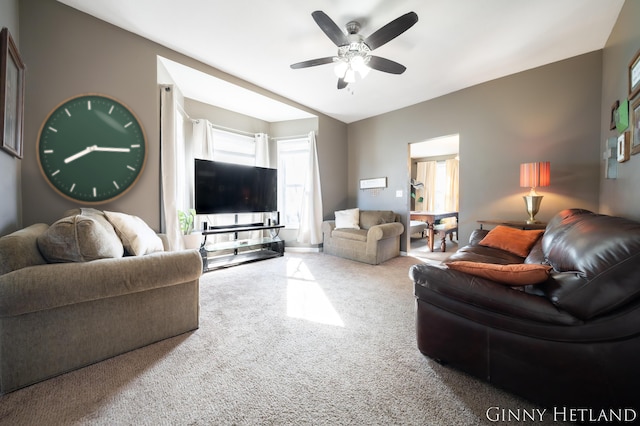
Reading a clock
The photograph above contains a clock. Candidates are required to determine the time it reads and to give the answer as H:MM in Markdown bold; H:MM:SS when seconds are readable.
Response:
**8:16**
